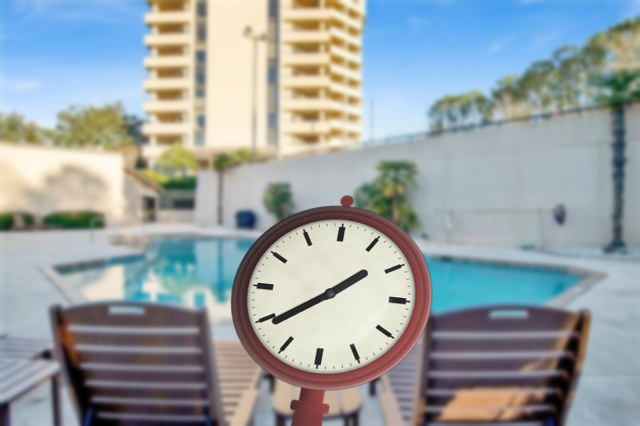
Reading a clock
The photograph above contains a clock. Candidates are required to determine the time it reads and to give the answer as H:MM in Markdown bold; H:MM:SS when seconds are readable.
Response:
**1:39**
